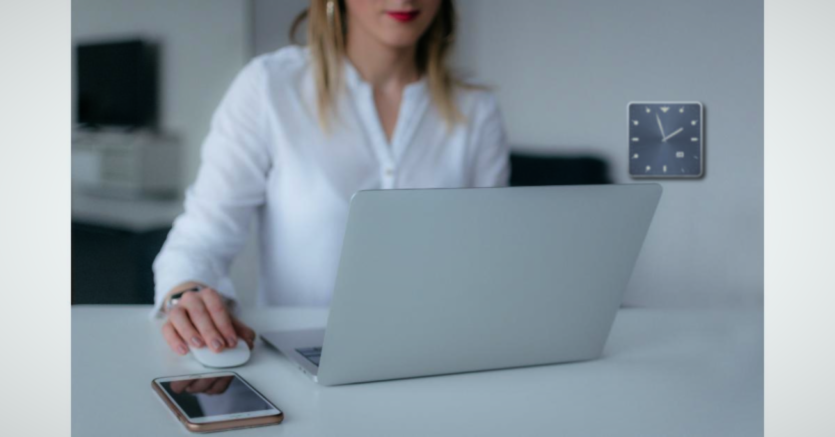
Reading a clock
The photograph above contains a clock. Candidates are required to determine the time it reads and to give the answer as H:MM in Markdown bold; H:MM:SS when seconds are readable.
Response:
**1:57**
